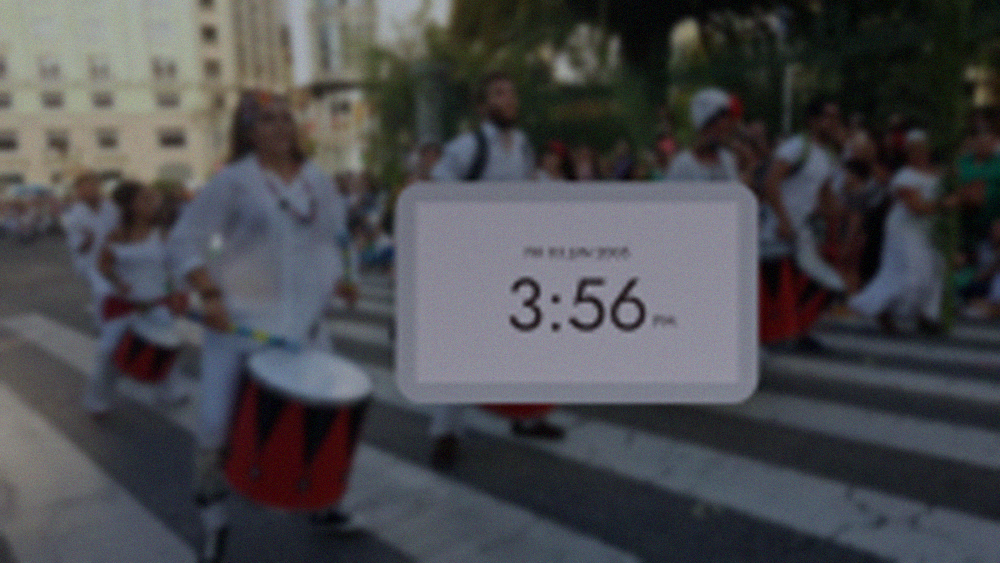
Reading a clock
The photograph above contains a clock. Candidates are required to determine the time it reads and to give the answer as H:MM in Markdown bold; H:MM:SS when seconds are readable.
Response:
**3:56**
